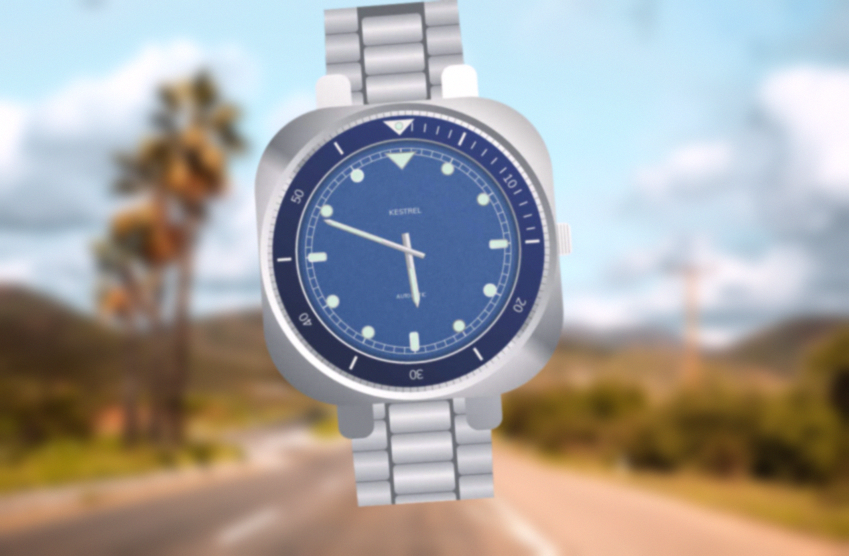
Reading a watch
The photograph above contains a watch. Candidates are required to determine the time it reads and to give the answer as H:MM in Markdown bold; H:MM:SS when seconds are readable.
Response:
**5:49**
